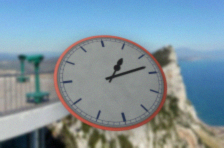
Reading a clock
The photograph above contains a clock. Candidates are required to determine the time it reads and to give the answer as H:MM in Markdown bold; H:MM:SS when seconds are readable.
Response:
**1:13**
